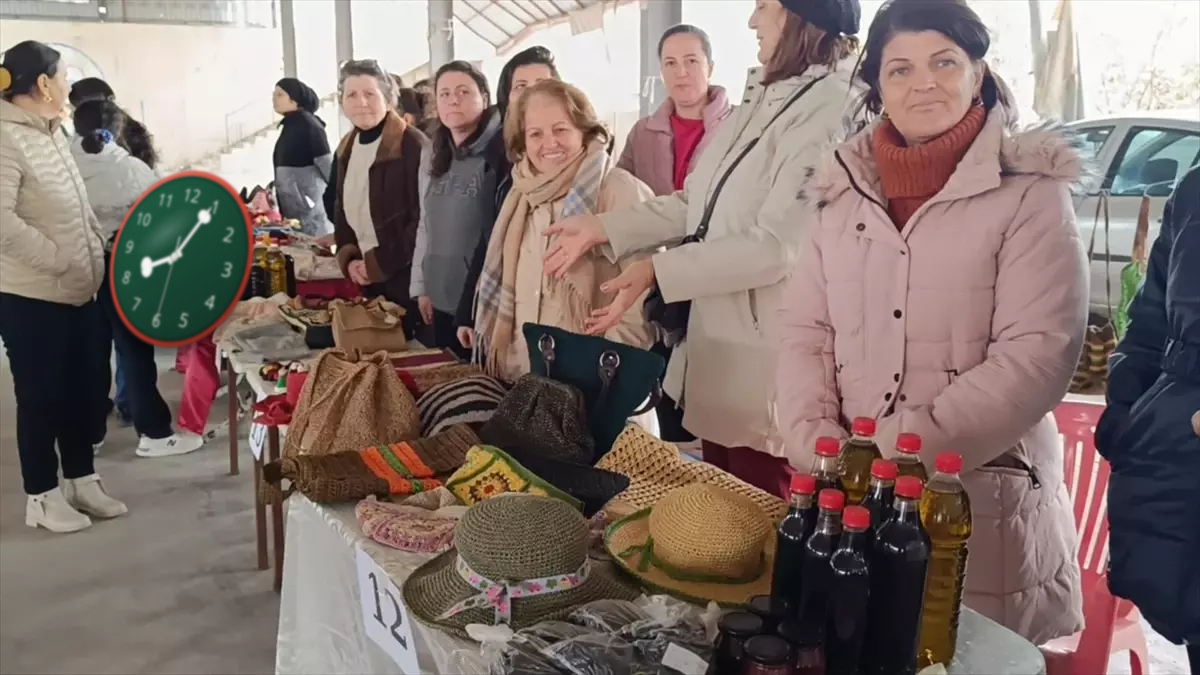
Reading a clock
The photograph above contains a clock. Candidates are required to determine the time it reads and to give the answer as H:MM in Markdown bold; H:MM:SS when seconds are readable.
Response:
**8:04:30**
